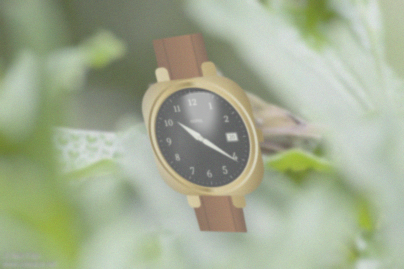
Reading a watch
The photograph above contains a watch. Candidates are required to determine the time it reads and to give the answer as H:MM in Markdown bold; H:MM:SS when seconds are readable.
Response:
**10:21**
